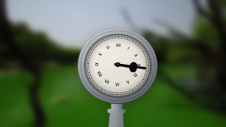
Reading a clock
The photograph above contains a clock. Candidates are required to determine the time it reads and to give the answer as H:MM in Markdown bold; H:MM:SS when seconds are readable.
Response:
**3:16**
